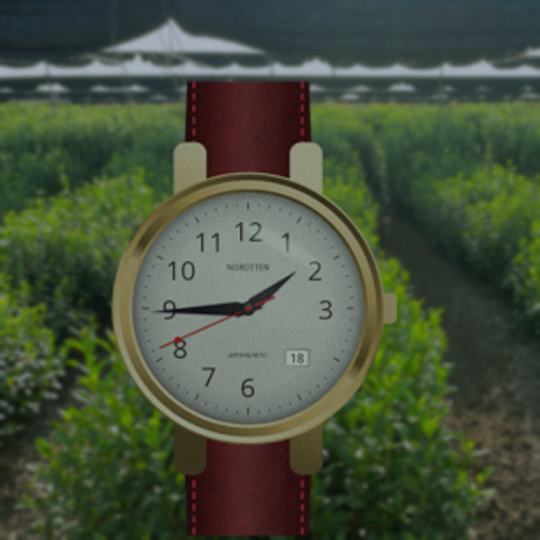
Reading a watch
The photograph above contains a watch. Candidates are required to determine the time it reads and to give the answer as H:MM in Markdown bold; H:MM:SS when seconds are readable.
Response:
**1:44:41**
